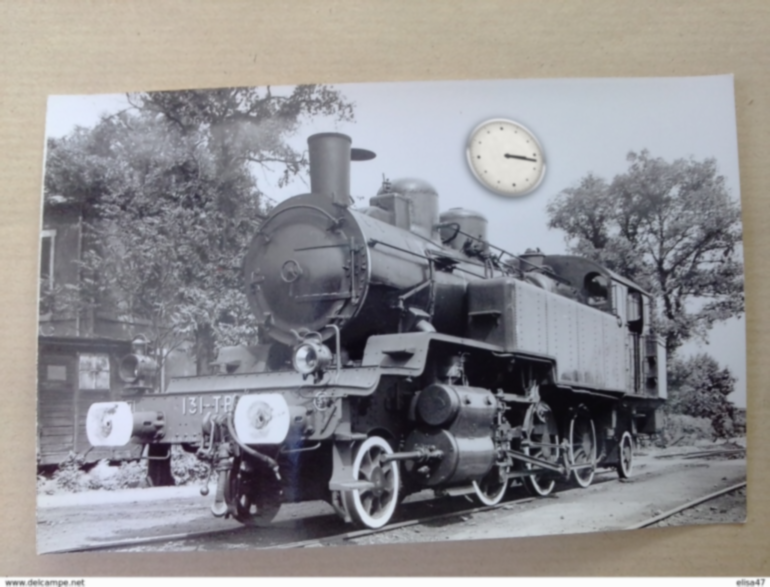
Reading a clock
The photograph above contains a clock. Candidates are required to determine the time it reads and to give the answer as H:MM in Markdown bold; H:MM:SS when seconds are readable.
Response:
**3:17**
